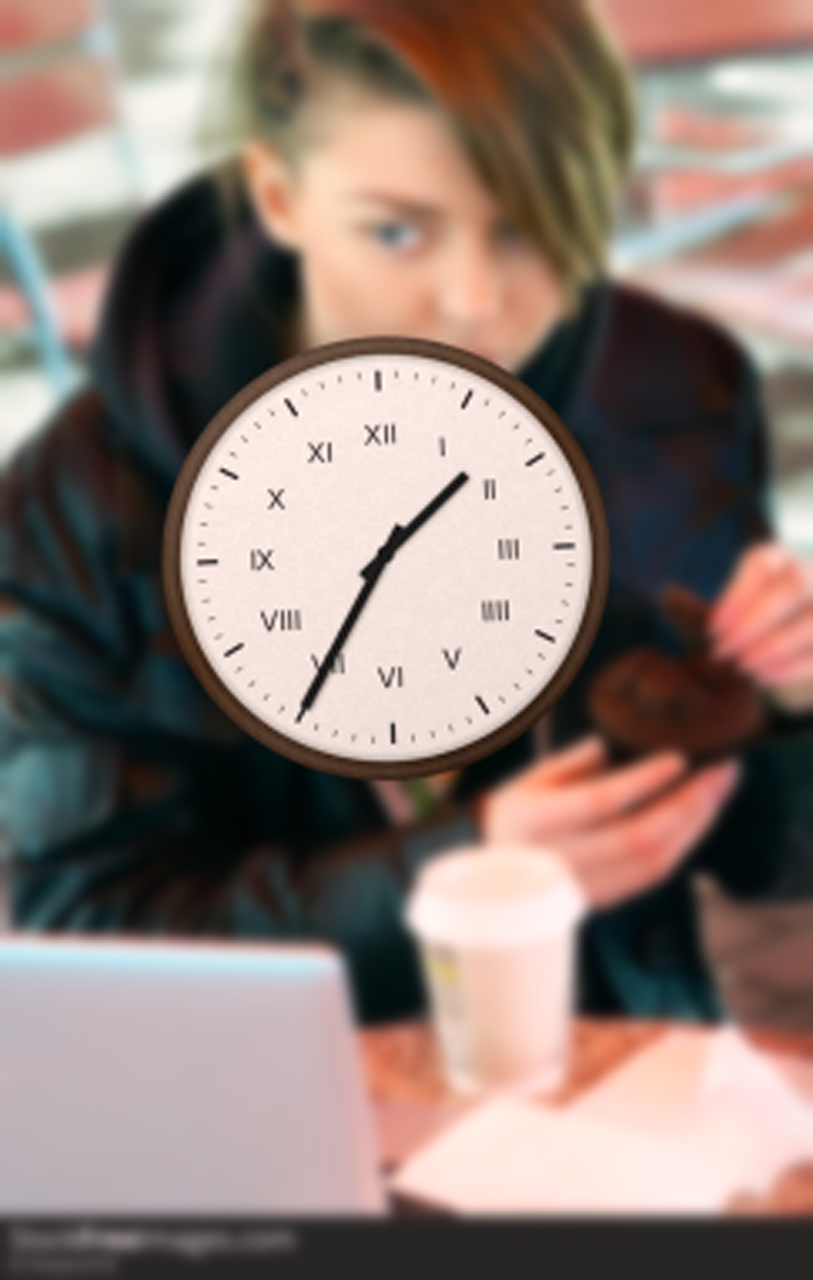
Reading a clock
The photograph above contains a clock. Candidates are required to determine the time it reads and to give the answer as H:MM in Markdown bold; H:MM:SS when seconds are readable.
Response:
**1:35**
